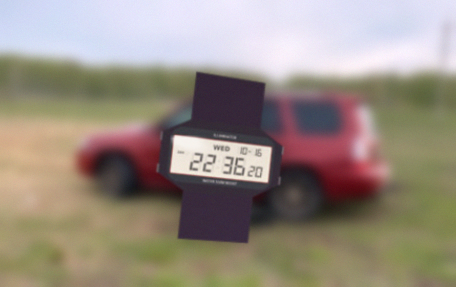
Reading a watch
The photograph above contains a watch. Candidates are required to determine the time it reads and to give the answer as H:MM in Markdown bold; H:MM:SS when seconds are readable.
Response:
**22:36:20**
